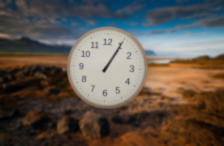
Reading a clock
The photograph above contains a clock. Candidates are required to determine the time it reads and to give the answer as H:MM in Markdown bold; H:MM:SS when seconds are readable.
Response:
**1:05**
